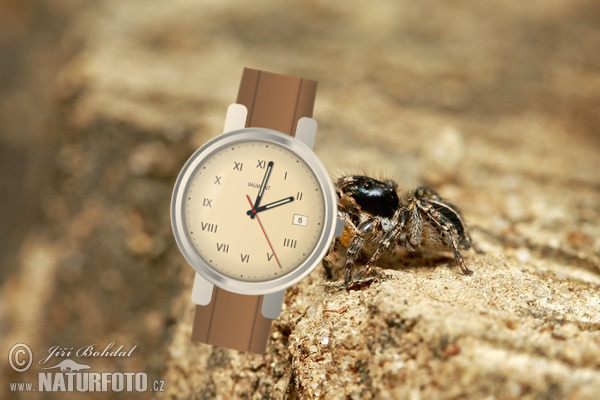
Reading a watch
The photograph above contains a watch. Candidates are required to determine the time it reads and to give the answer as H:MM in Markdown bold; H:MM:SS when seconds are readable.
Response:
**2:01:24**
